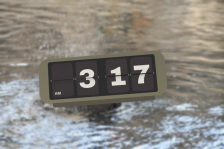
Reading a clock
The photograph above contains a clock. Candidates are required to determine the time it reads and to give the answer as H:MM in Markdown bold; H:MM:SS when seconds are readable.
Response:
**3:17**
